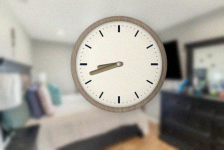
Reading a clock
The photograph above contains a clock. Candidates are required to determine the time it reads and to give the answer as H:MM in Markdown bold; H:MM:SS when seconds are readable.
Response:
**8:42**
